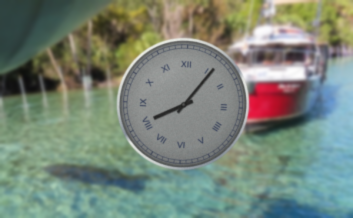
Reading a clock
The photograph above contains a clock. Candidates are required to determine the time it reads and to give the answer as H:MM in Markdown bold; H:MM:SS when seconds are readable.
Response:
**8:06**
